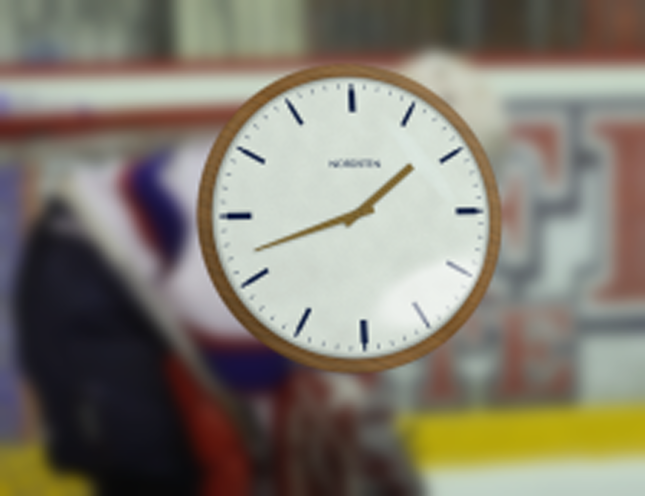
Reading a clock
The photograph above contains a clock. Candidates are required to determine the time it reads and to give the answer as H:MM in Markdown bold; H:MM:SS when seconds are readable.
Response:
**1:42**
